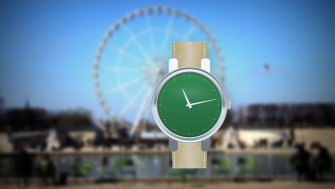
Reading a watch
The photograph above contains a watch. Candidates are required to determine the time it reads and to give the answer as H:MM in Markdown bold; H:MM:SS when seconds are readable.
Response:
**11:13**
